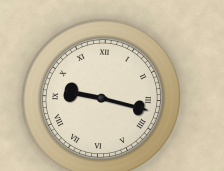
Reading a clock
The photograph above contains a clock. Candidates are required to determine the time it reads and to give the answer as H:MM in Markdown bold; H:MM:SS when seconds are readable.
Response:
**9:17**
